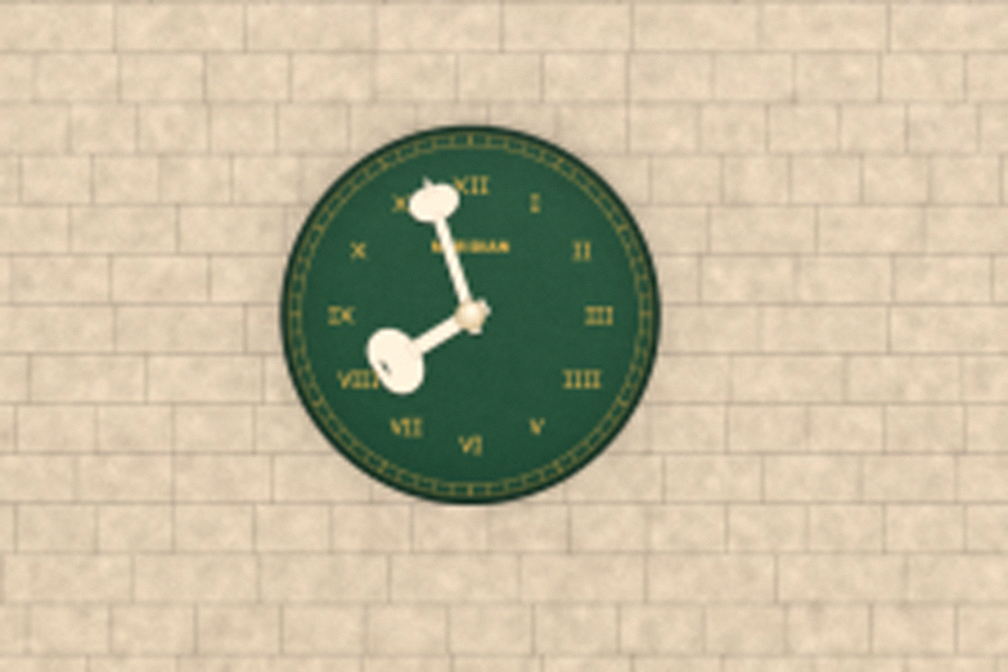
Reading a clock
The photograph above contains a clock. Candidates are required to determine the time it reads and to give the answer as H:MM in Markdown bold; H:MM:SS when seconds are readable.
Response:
**7:57**
